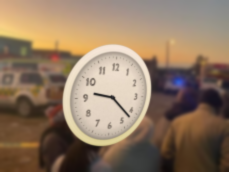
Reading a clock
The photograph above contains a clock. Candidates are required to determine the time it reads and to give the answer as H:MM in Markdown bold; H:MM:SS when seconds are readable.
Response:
**9:22**
